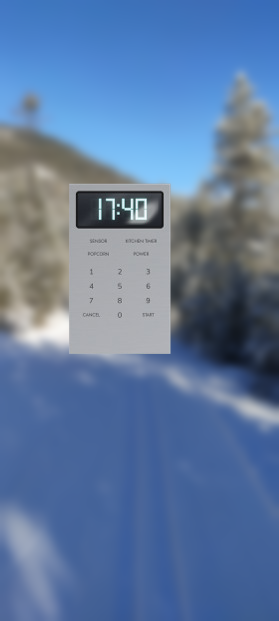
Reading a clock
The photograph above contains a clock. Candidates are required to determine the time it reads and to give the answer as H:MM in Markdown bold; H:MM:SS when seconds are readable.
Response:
**17:40**
